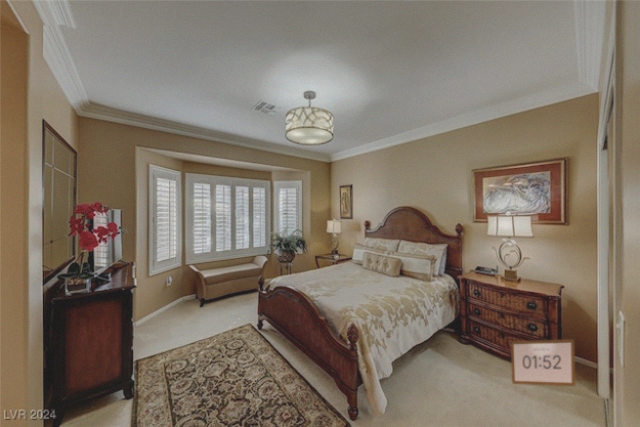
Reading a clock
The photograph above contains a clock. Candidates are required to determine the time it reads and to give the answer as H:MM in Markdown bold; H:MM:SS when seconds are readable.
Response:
**1:52**
